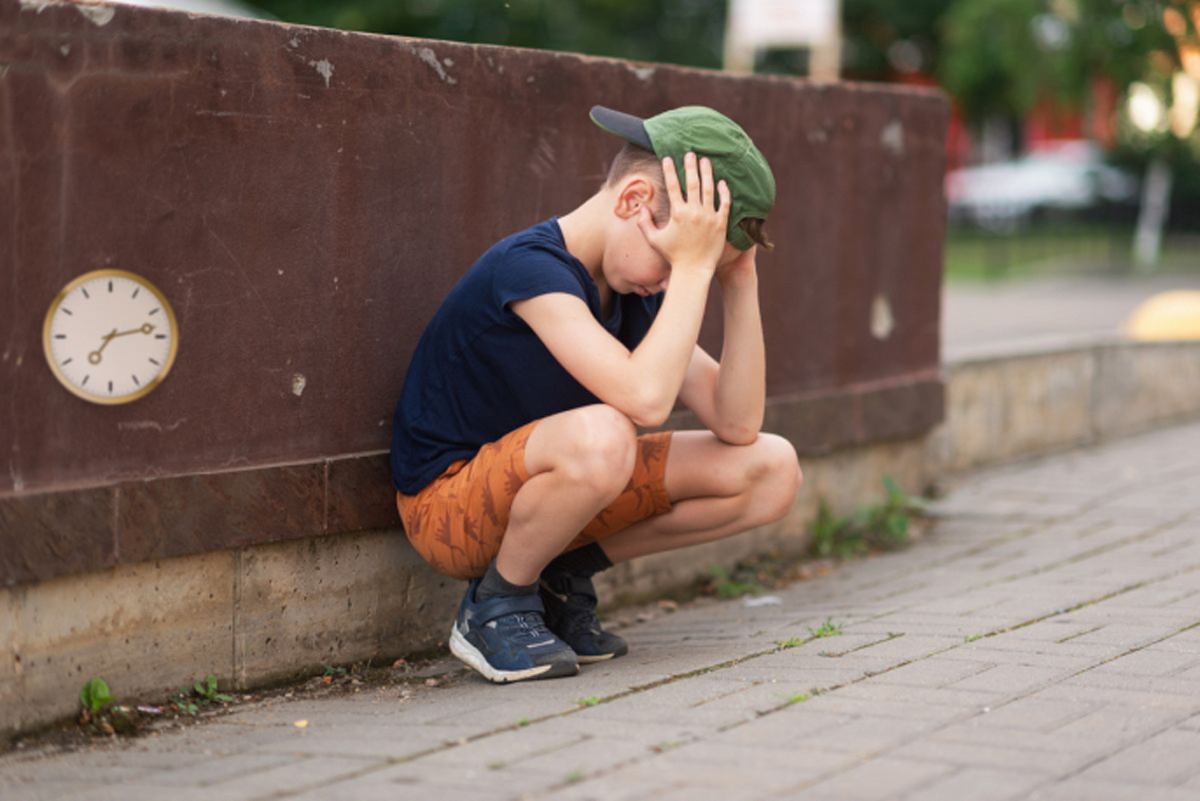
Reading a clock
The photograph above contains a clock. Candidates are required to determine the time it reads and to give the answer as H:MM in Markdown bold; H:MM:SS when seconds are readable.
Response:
**7:13**
